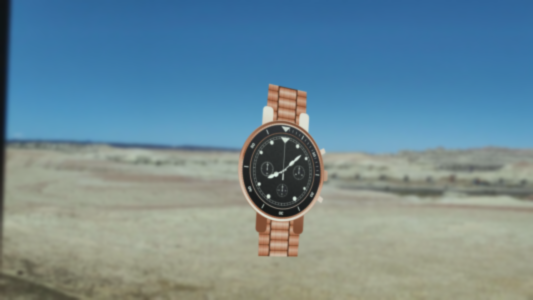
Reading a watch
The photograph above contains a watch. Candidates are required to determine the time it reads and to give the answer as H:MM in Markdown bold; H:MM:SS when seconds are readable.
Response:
**8:08**
